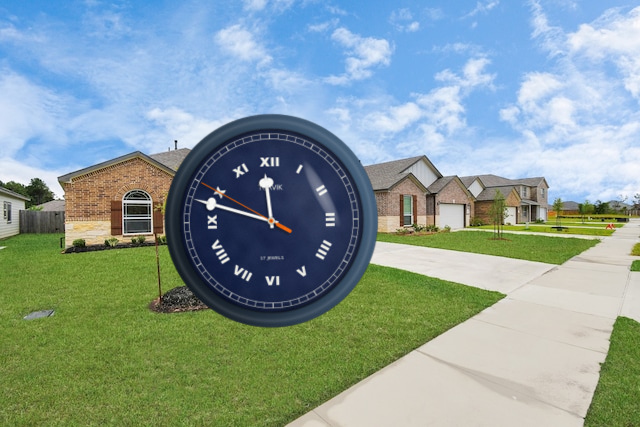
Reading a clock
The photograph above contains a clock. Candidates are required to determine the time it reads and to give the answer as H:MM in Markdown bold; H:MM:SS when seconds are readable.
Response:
**11:47:50**
